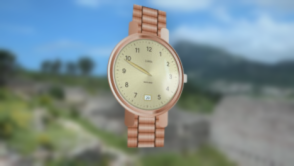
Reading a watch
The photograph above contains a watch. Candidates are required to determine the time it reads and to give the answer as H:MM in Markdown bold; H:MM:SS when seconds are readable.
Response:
**9:49**
